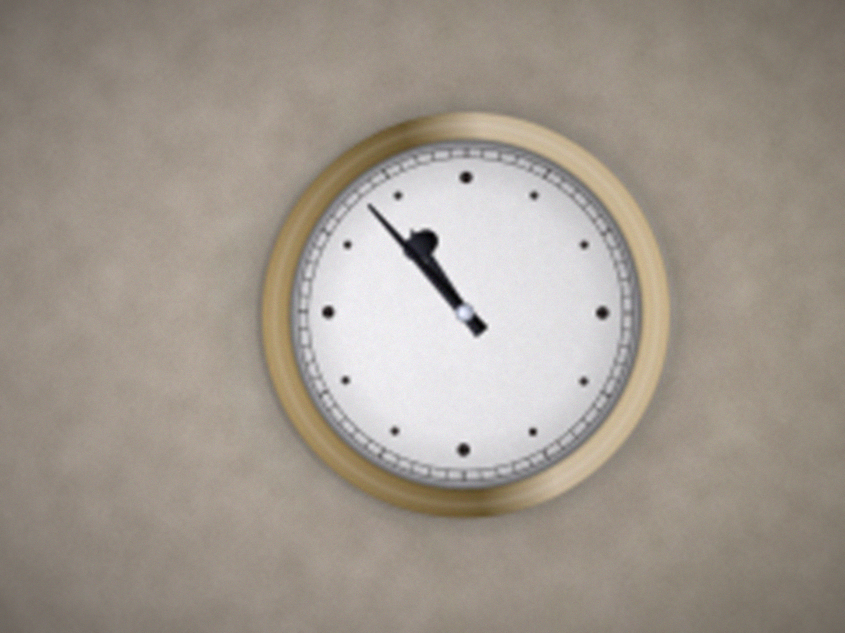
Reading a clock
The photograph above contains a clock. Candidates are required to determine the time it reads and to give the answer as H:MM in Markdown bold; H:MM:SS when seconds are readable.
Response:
**10:53**
